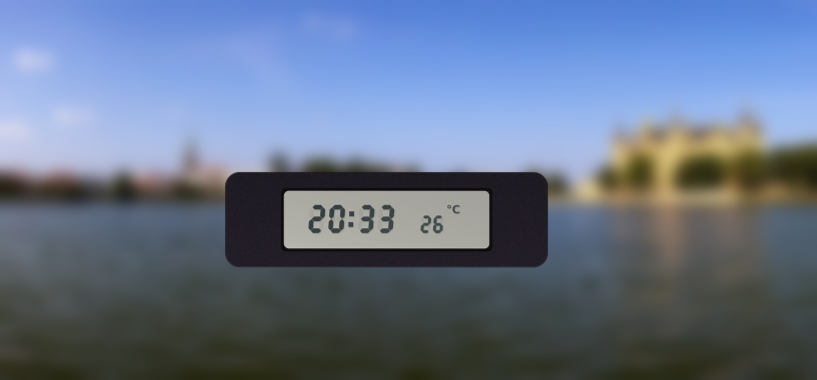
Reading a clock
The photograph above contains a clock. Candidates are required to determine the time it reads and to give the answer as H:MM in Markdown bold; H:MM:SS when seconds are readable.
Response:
**20:33**
